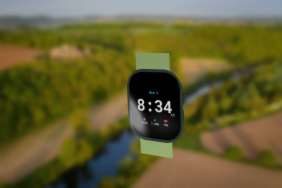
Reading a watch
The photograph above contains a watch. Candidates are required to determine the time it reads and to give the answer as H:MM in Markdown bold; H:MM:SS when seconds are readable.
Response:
**8:34**
